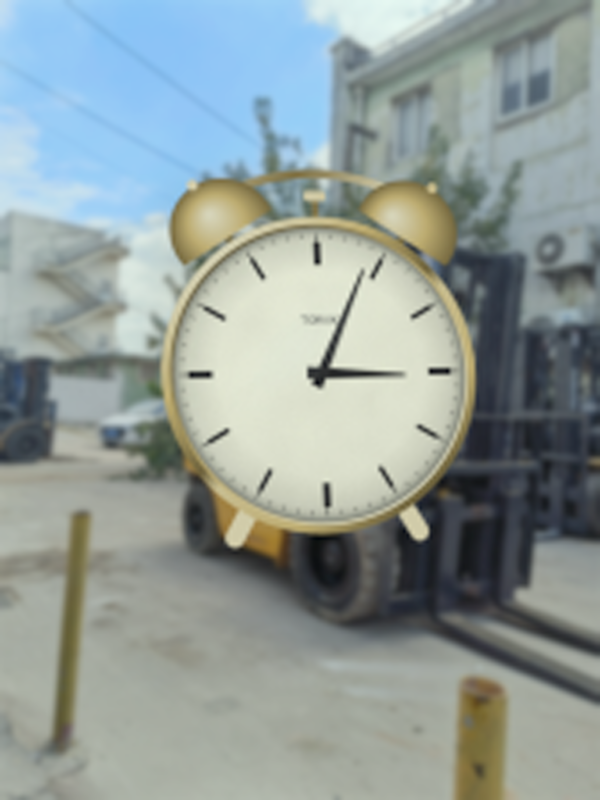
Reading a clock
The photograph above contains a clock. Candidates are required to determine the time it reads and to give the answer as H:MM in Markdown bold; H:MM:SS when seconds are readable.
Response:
**3:04**
